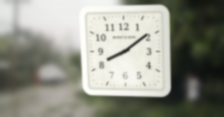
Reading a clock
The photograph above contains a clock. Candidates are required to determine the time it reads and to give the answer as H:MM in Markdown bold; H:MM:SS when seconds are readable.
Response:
**8:09**
